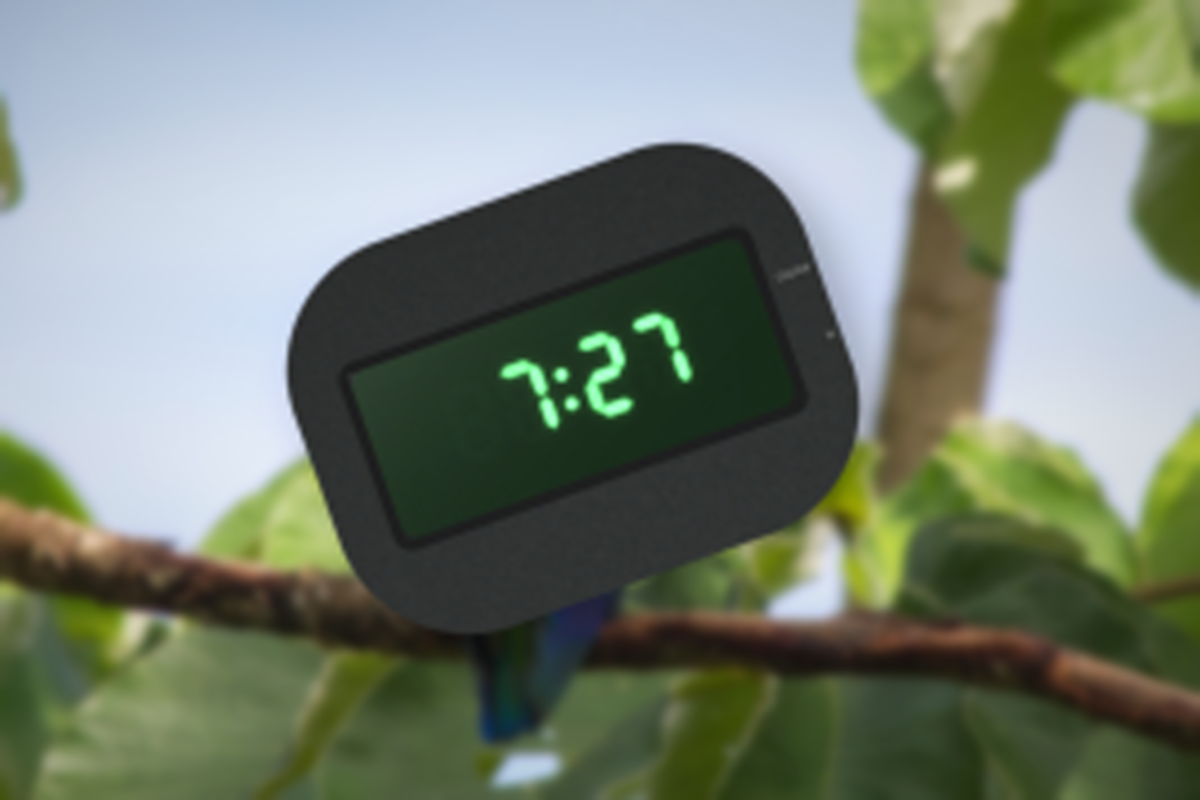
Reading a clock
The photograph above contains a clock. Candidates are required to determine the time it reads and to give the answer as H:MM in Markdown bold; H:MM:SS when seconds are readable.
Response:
**7:27**
